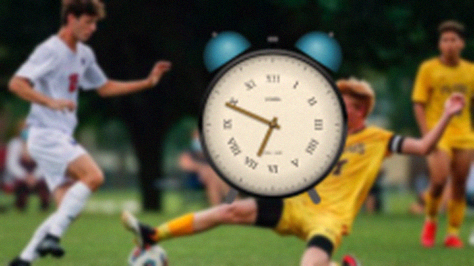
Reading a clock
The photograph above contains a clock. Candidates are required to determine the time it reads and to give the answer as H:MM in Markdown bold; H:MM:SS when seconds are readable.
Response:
**6:49**
